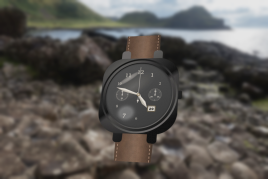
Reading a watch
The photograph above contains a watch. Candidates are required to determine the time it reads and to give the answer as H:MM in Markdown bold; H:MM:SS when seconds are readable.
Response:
**4:48**
